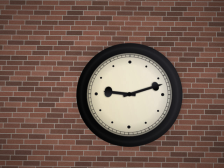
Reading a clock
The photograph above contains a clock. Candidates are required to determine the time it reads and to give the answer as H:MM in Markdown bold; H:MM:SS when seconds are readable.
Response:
**9:12**
